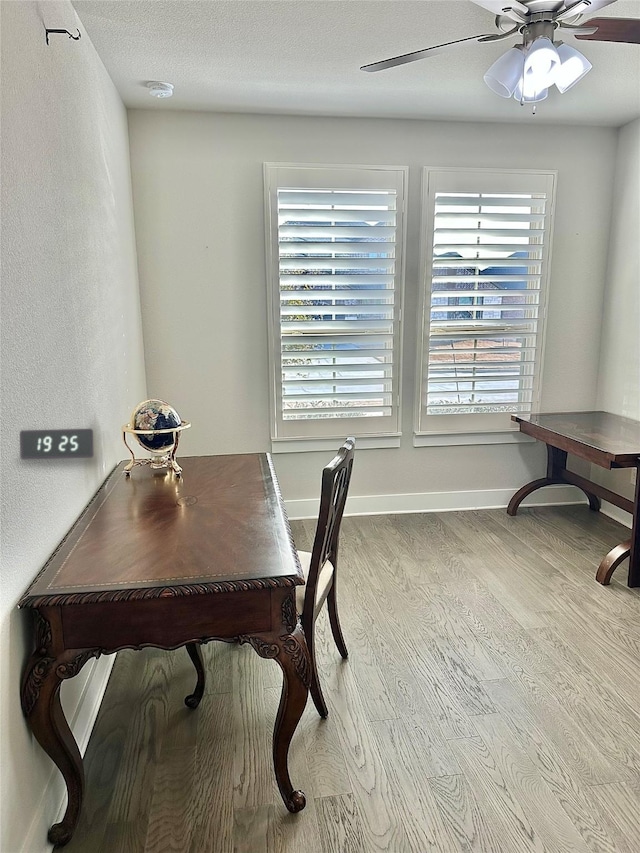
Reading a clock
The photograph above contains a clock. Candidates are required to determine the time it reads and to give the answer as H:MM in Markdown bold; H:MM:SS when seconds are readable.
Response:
**19:25**
